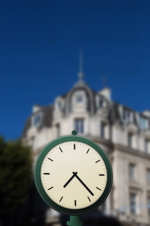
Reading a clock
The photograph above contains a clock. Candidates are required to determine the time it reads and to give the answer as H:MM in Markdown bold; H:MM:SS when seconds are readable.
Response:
**7:23**
